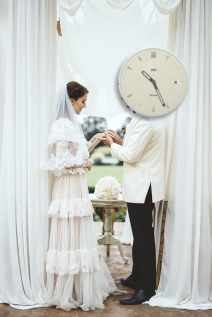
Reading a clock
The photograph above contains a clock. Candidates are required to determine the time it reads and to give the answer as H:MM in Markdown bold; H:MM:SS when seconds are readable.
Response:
**10:26**
